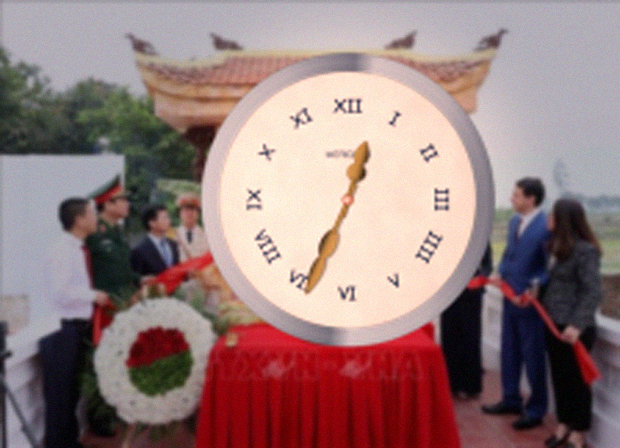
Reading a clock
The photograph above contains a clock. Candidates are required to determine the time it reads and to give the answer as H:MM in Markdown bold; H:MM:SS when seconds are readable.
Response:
**12:34**
